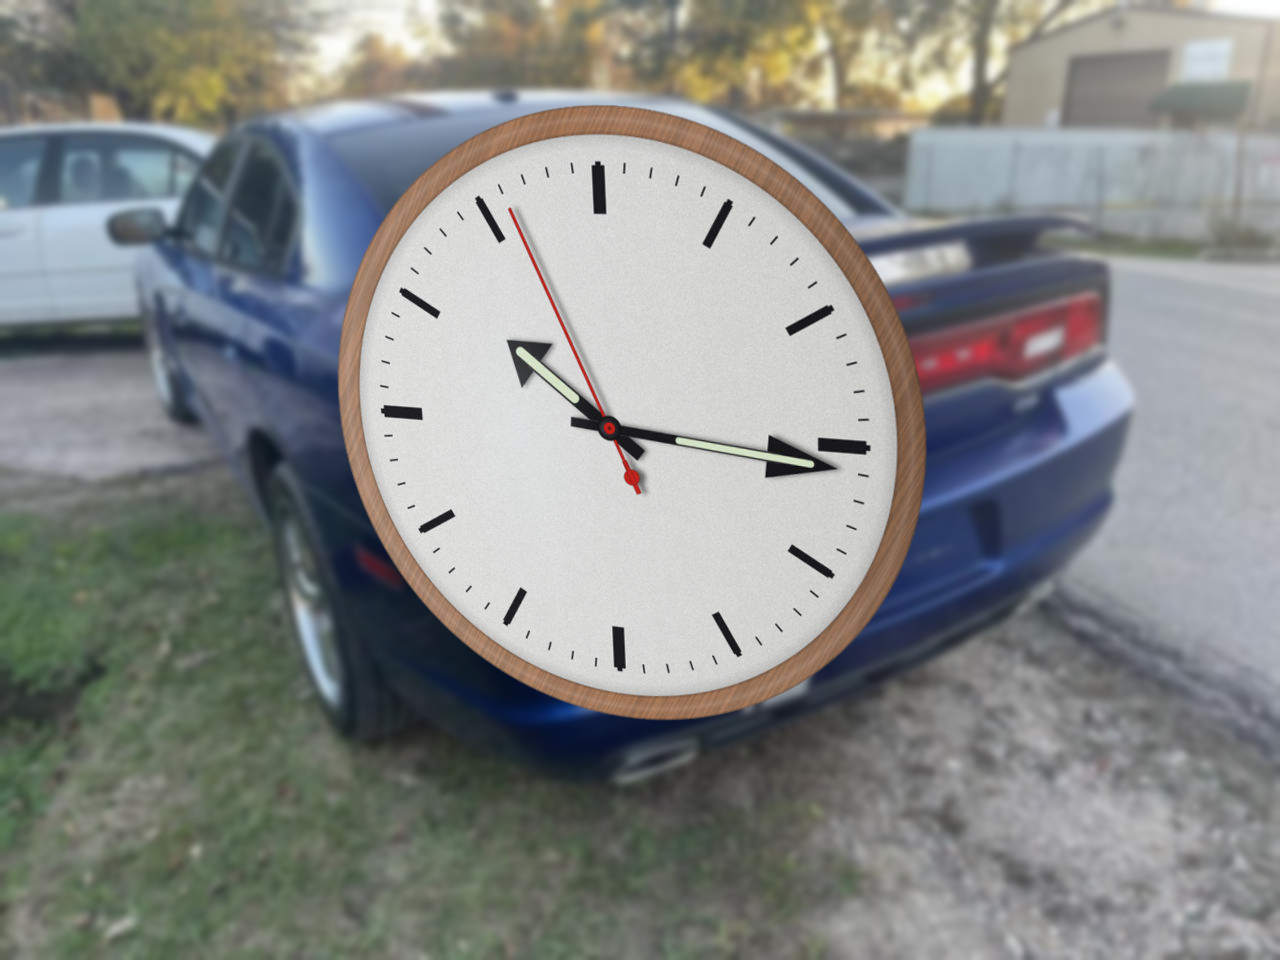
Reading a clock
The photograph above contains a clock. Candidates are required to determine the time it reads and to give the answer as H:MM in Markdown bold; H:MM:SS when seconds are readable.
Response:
**10:15:56**
